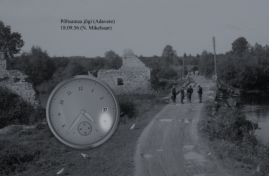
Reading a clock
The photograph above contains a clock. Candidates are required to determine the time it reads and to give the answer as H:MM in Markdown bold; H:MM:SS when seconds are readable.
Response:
**4:37**
